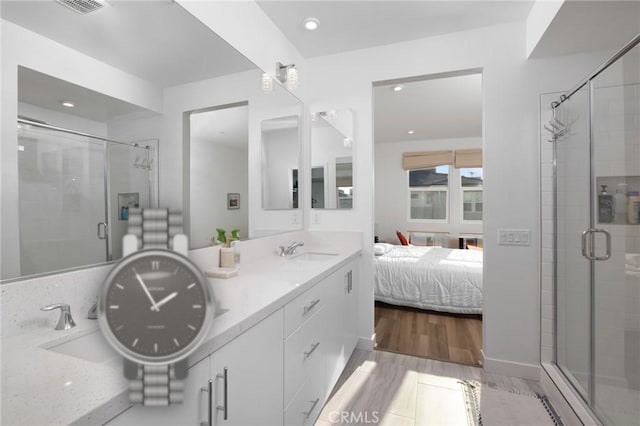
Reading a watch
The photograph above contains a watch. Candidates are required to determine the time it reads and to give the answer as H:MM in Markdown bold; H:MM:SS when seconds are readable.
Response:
**1:55**
